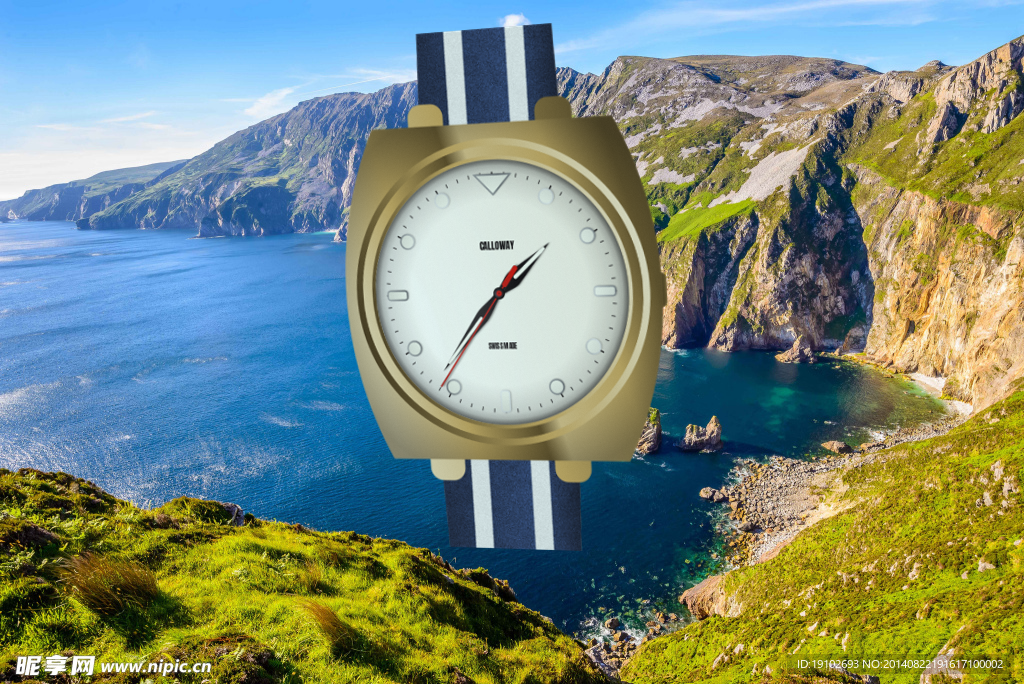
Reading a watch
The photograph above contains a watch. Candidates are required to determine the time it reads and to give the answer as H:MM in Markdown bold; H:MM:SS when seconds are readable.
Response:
**1:36:36**
